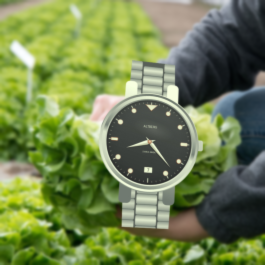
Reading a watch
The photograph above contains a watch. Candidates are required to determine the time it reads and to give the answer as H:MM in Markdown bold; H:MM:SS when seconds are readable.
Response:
**8:23**
